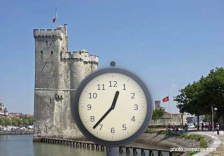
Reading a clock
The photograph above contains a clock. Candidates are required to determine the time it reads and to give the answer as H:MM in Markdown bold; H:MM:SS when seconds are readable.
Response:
**12:37**
